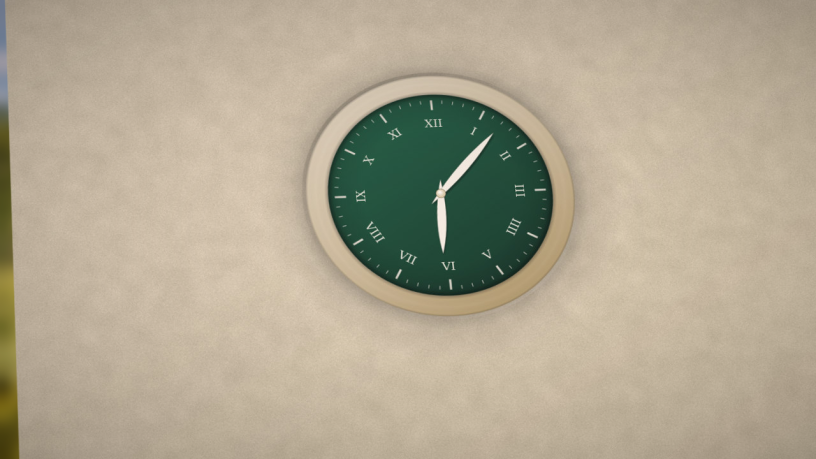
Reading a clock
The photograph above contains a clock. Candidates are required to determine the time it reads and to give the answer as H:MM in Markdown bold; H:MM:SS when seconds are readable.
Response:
**6:07**
